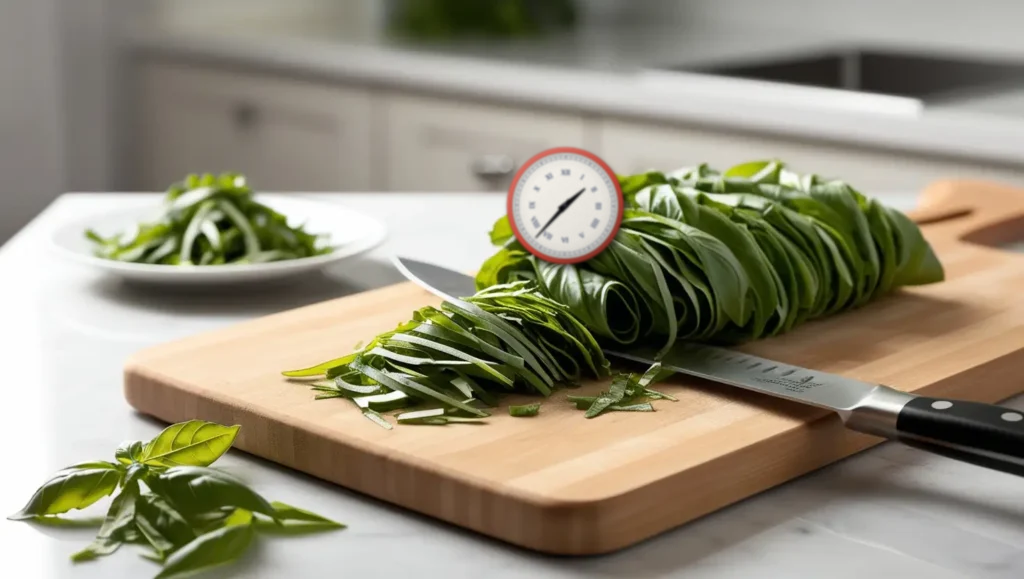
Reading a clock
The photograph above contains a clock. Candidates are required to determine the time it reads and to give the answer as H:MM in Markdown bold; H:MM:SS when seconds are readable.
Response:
**1:37**
